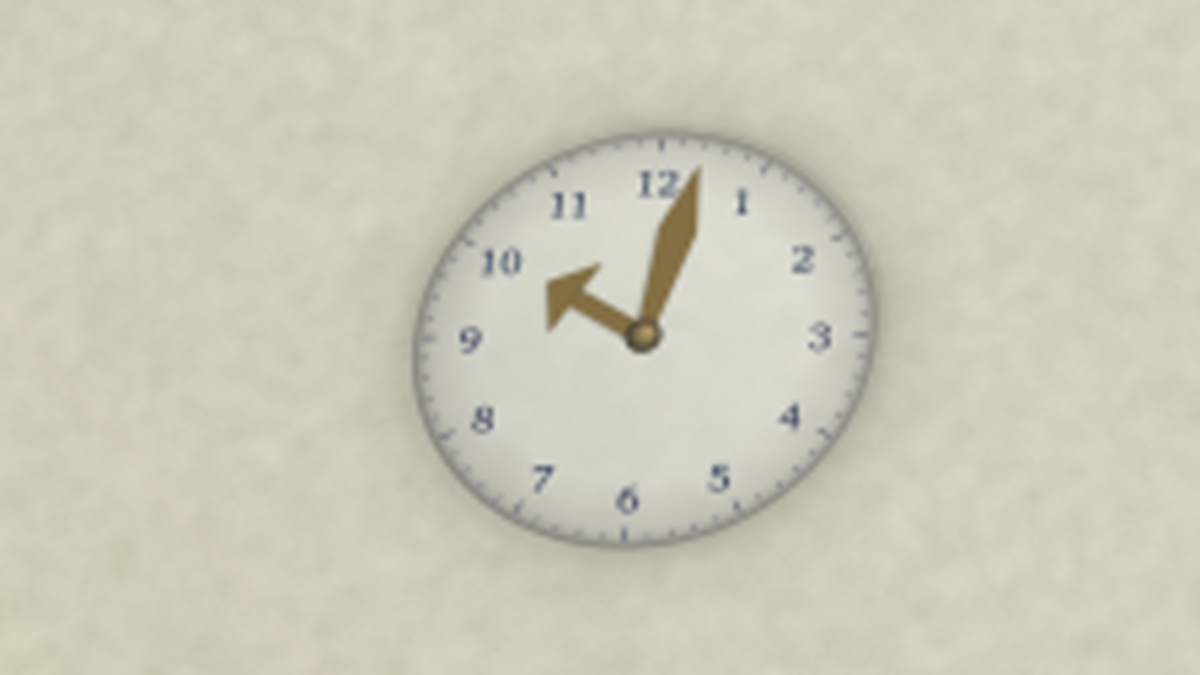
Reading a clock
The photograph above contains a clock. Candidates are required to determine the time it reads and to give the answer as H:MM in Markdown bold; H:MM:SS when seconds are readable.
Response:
**10:02**
